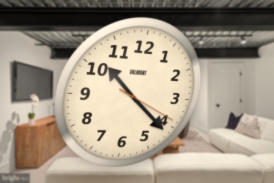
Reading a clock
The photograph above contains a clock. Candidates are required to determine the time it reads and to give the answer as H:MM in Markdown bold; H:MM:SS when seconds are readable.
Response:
**10:21:19**
